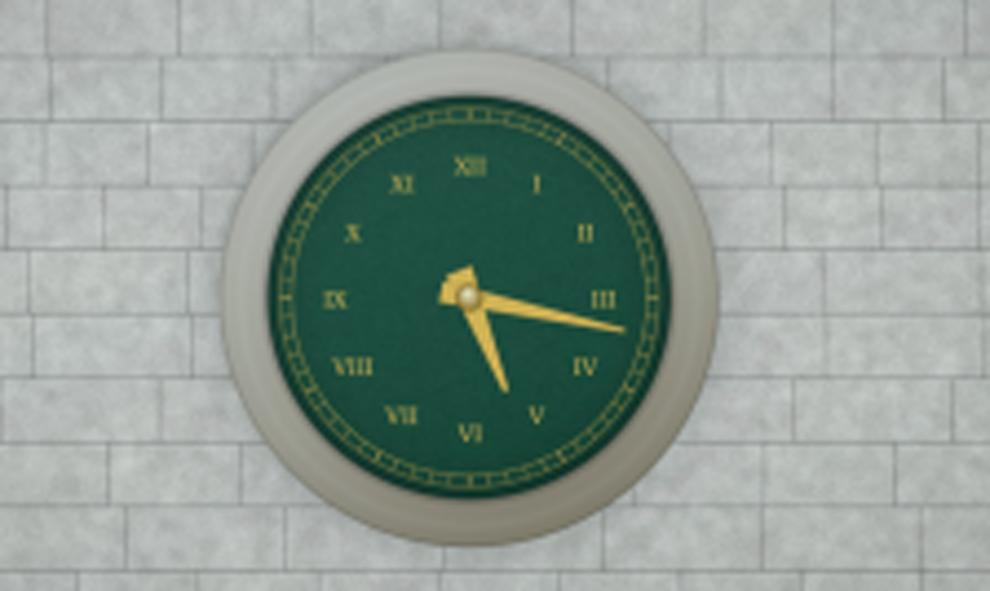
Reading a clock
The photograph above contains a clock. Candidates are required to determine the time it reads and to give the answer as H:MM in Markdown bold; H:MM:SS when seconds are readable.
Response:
**5:17**
